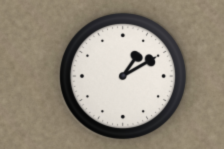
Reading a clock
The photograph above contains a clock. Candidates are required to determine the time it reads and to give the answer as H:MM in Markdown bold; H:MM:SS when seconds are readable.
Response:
**1:10**
